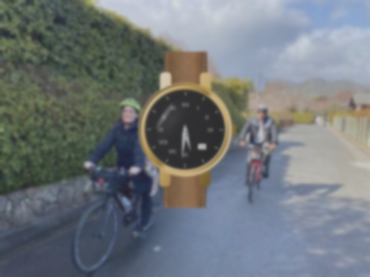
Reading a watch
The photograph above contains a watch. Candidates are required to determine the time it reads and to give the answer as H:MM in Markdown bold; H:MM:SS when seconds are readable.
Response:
**5:31**
